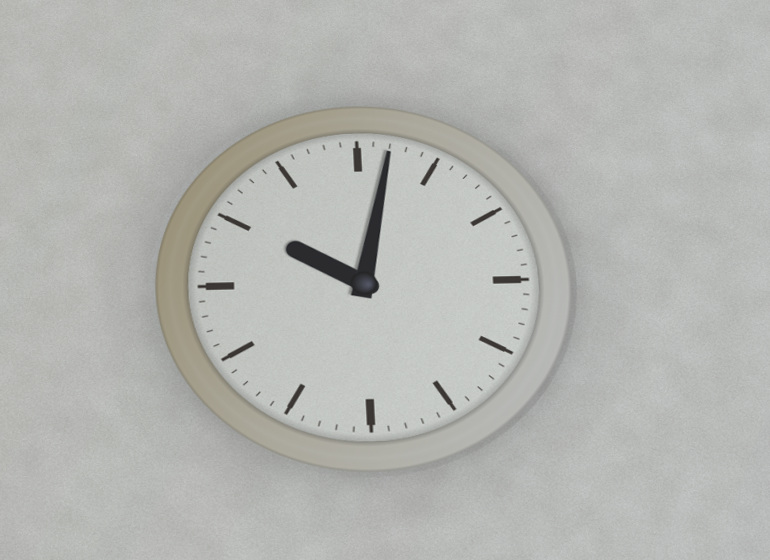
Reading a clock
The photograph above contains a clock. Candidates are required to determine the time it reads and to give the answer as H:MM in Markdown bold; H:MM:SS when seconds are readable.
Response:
**10:02**
